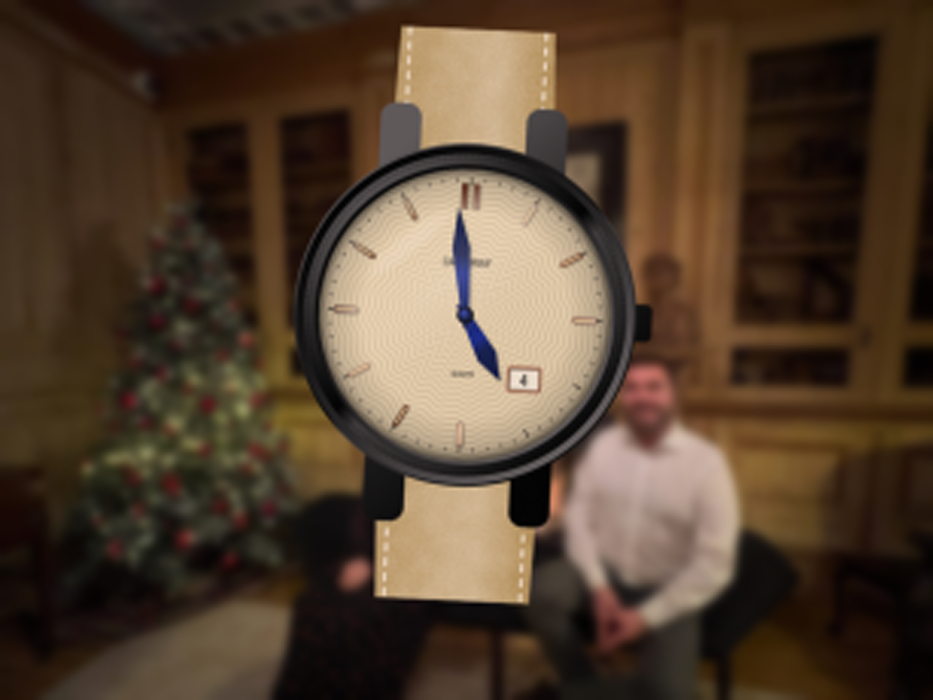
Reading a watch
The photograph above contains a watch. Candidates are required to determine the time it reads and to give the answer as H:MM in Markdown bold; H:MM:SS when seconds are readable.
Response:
**4:59**
